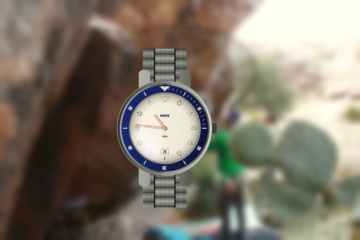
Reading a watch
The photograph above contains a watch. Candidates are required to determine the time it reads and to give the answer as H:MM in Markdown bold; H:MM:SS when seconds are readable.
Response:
**10:46**
